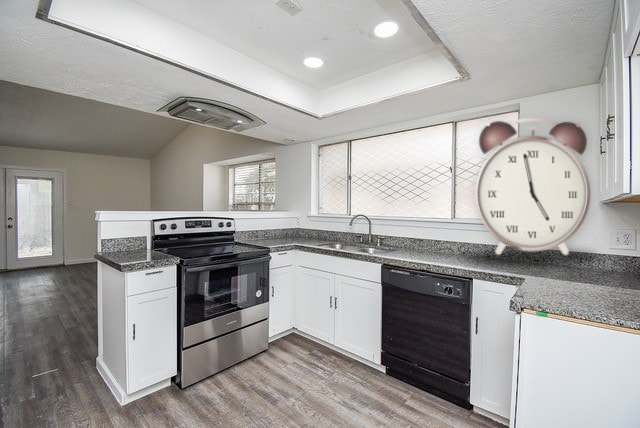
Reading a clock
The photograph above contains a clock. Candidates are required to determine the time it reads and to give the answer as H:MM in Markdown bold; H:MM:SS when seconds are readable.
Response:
**4:58**
